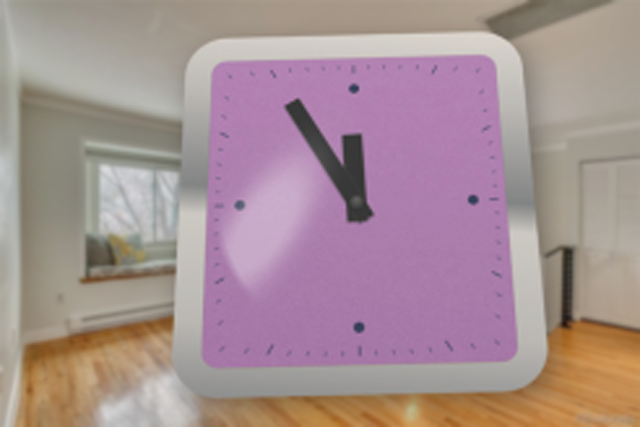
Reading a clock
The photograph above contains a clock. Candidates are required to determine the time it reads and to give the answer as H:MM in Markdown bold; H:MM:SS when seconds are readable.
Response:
**11:55**
